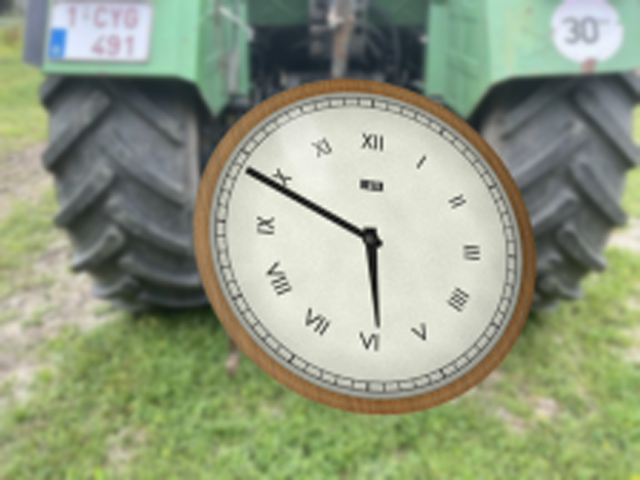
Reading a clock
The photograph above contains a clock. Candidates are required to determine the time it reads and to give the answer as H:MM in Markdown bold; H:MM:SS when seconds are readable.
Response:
**5:49**
